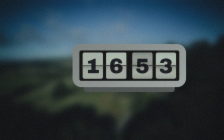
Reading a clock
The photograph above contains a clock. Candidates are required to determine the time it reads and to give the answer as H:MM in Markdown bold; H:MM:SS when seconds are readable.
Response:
**16:53**
